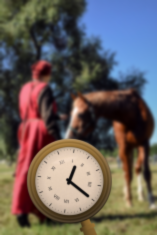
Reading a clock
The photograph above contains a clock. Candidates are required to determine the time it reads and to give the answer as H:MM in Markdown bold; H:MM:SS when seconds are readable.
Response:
**1:25**
